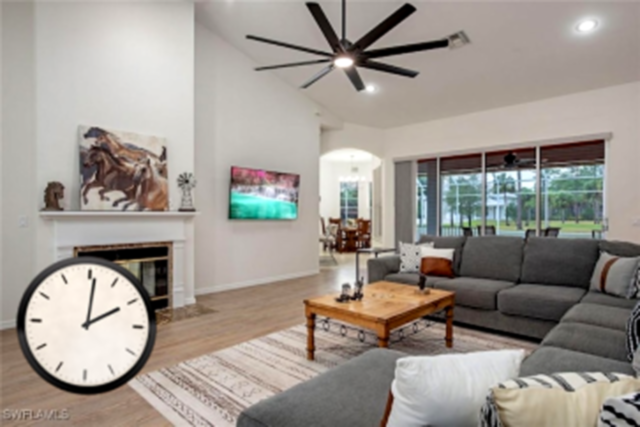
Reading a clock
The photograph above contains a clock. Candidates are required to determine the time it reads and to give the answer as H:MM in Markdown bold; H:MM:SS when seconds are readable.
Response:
**2:01**
